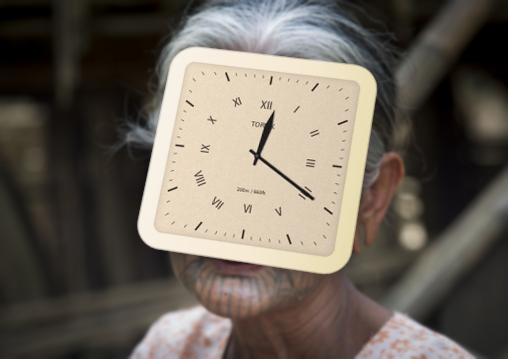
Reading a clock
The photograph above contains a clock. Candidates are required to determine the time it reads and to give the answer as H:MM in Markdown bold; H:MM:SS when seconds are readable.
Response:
**12:20**
